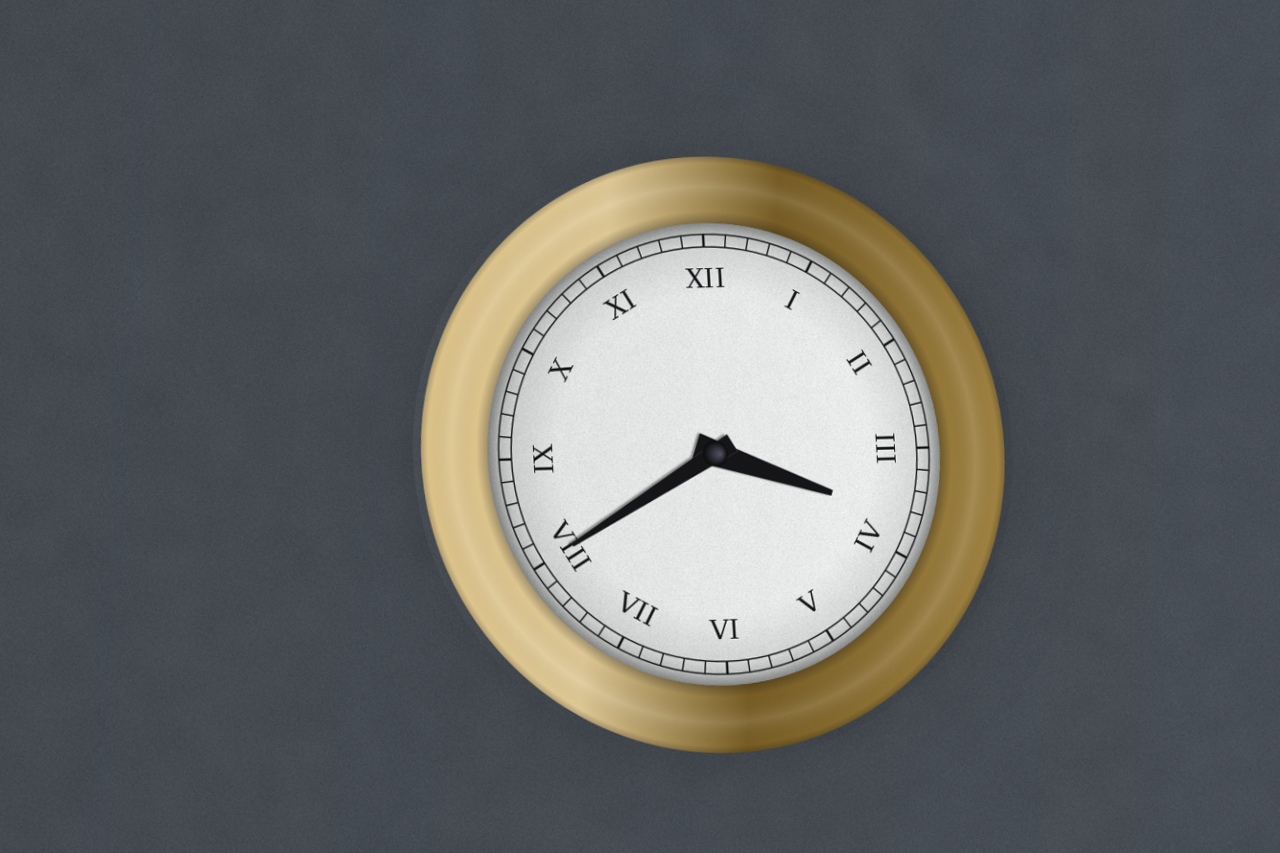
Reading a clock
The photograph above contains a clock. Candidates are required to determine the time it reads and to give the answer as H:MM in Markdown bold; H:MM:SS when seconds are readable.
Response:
**3:40**
